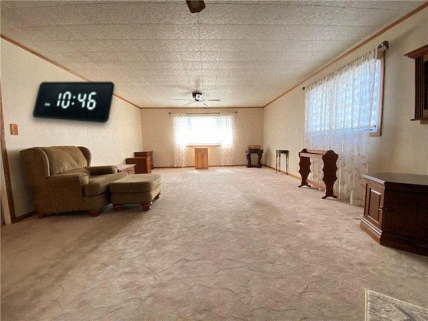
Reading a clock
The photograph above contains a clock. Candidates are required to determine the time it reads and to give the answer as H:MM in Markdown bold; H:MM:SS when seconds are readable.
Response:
**10:46**
